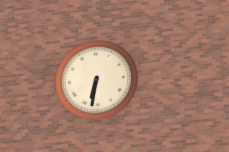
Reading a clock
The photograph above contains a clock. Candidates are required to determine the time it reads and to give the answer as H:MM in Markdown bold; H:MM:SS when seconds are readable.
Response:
**6:32**
